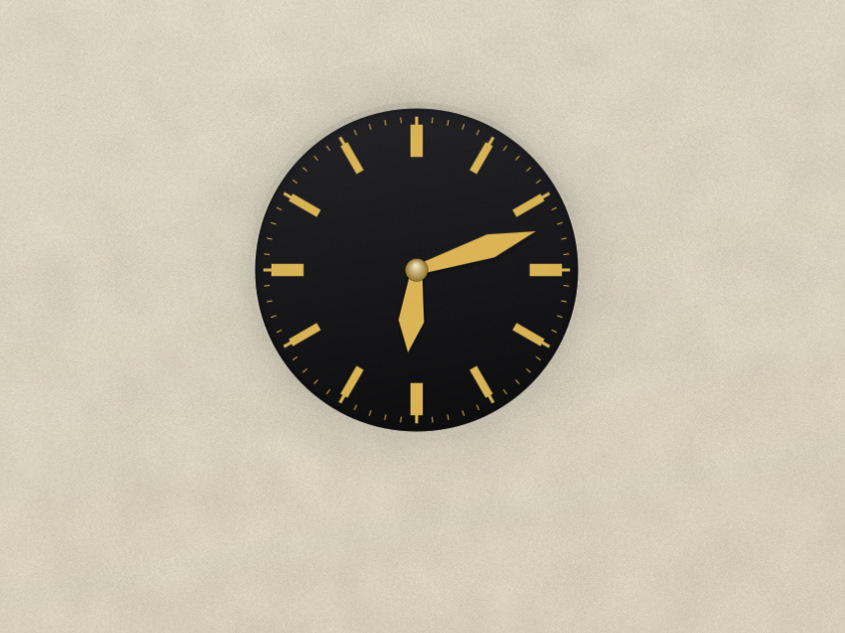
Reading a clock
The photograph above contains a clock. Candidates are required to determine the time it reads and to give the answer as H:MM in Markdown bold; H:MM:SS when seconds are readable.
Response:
**6:12**
